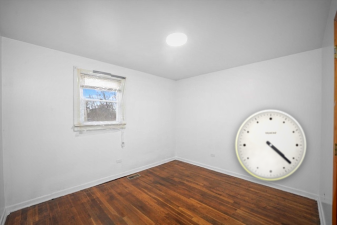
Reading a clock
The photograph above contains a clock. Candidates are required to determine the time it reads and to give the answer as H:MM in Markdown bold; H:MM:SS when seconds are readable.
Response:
**4:22**
